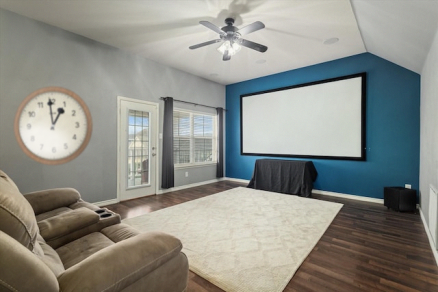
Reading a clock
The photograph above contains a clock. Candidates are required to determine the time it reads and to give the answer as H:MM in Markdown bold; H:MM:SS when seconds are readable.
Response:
**12:59**
